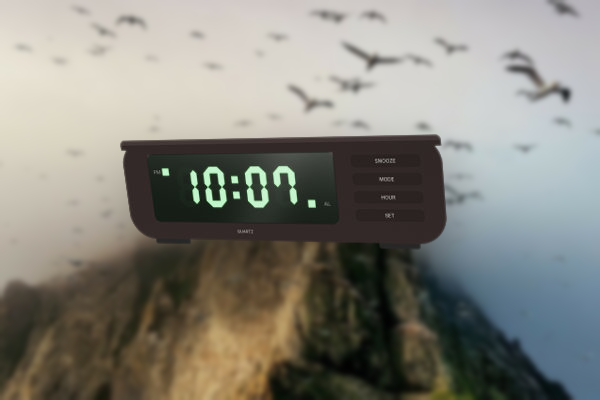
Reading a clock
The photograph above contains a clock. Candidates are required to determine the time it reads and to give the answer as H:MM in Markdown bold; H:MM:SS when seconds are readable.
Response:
**10:07**
